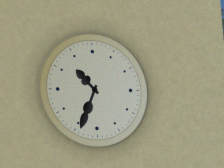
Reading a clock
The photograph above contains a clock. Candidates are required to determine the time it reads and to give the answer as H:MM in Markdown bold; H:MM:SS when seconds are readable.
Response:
**10:34**
